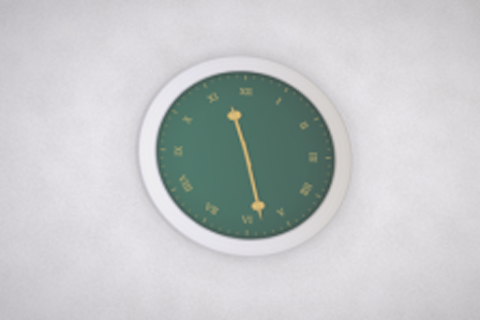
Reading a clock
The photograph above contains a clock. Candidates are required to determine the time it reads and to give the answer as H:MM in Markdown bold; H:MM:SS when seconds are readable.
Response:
**11:28**
